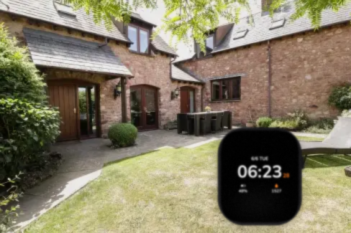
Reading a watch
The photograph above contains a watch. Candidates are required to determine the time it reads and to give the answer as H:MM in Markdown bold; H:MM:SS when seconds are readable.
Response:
**6:23**
